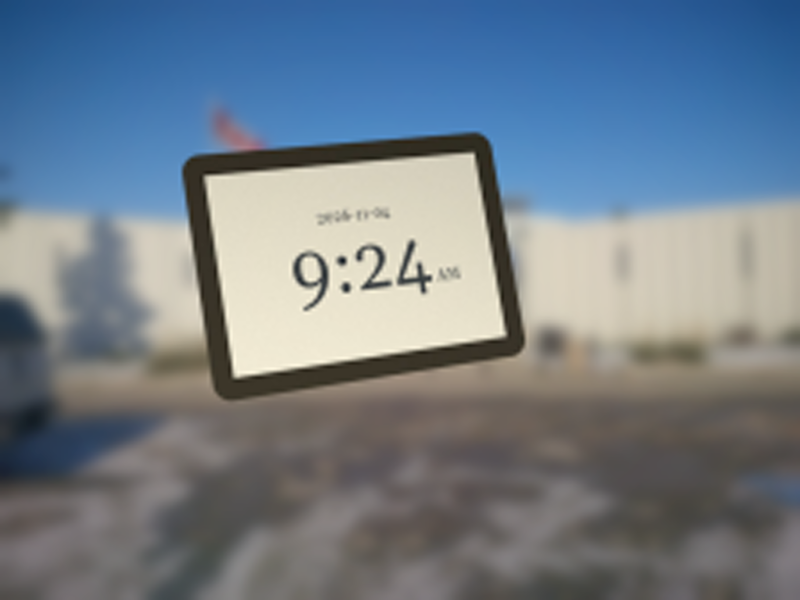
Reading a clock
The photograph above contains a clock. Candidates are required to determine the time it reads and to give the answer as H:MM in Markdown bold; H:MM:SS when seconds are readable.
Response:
**9:24**
